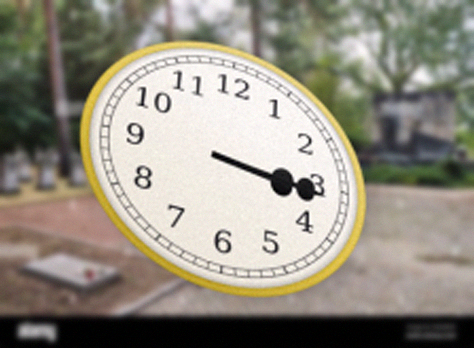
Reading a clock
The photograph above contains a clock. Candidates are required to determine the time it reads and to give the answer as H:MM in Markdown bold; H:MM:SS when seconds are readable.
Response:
**3:16**
